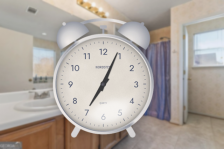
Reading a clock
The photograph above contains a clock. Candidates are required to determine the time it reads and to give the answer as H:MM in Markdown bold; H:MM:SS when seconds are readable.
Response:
**7:04**
